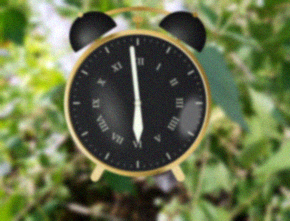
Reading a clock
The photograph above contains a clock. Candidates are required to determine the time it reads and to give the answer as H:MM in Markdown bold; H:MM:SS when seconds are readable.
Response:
**5:59**
